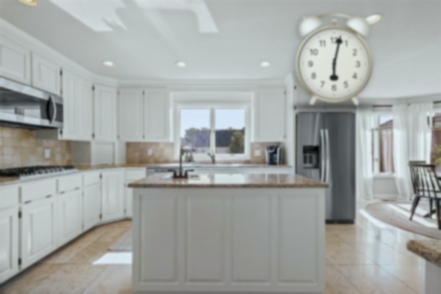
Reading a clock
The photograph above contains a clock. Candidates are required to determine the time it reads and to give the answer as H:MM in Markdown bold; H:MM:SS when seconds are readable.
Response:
**6:02**
